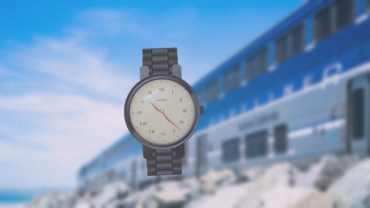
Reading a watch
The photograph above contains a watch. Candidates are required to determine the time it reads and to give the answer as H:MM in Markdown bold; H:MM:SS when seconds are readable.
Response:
**10:23**
